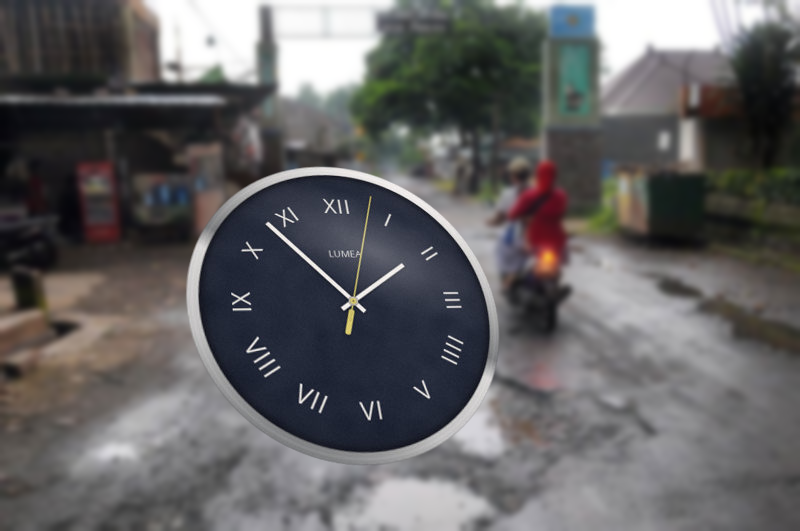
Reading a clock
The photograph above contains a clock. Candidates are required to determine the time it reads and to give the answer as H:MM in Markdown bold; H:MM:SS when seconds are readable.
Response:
**1:53:03**
